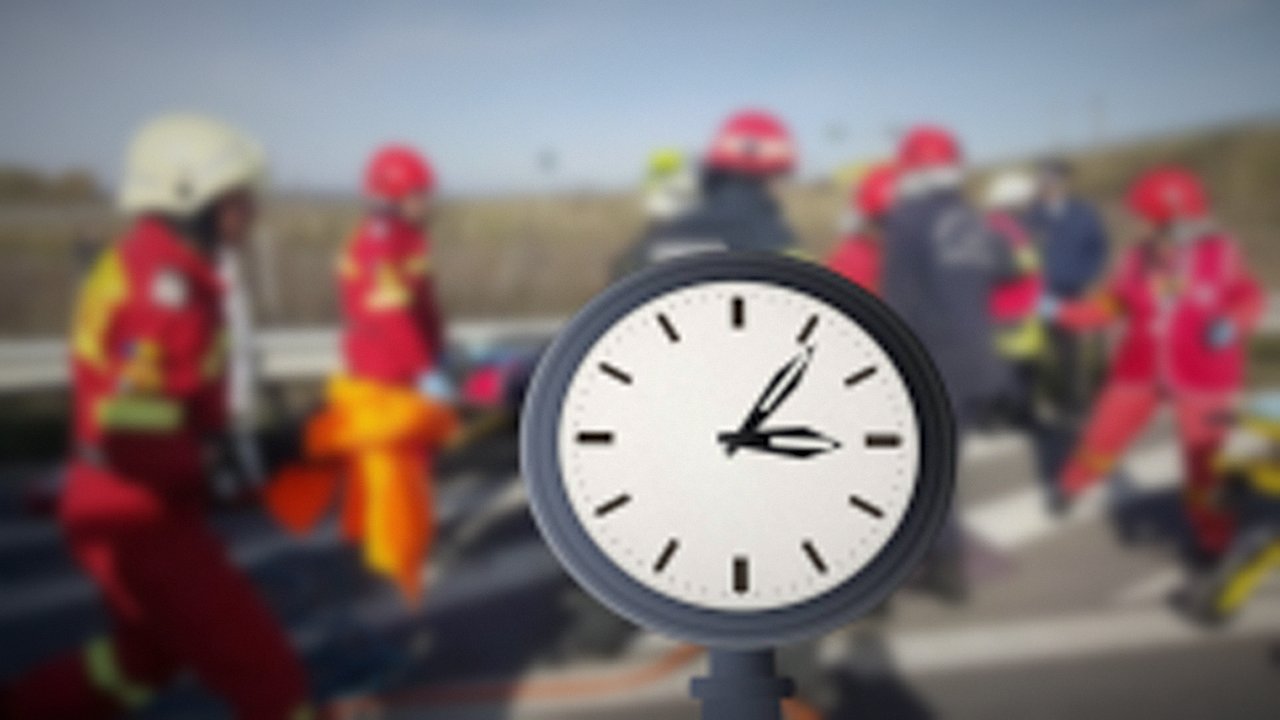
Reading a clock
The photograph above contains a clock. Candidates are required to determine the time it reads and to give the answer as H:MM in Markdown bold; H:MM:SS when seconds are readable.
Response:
**3:06**
